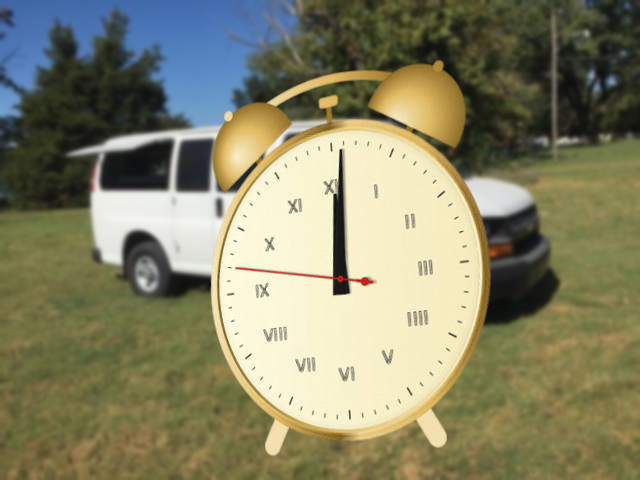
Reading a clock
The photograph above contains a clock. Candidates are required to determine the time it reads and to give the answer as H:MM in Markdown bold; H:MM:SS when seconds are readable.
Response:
**12:00:47**
